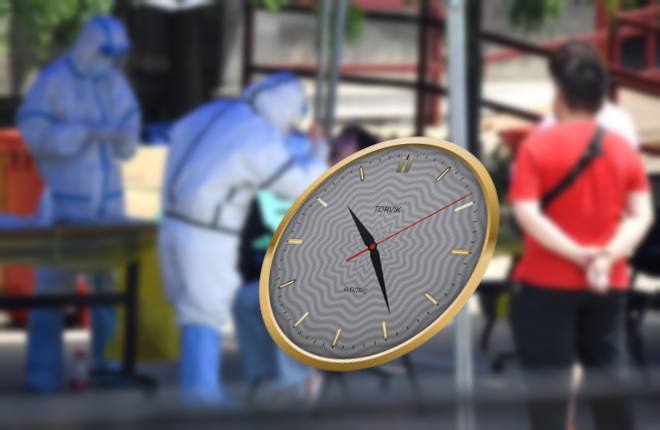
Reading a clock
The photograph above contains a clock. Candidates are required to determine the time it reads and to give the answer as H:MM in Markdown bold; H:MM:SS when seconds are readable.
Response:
**10:24:09**
